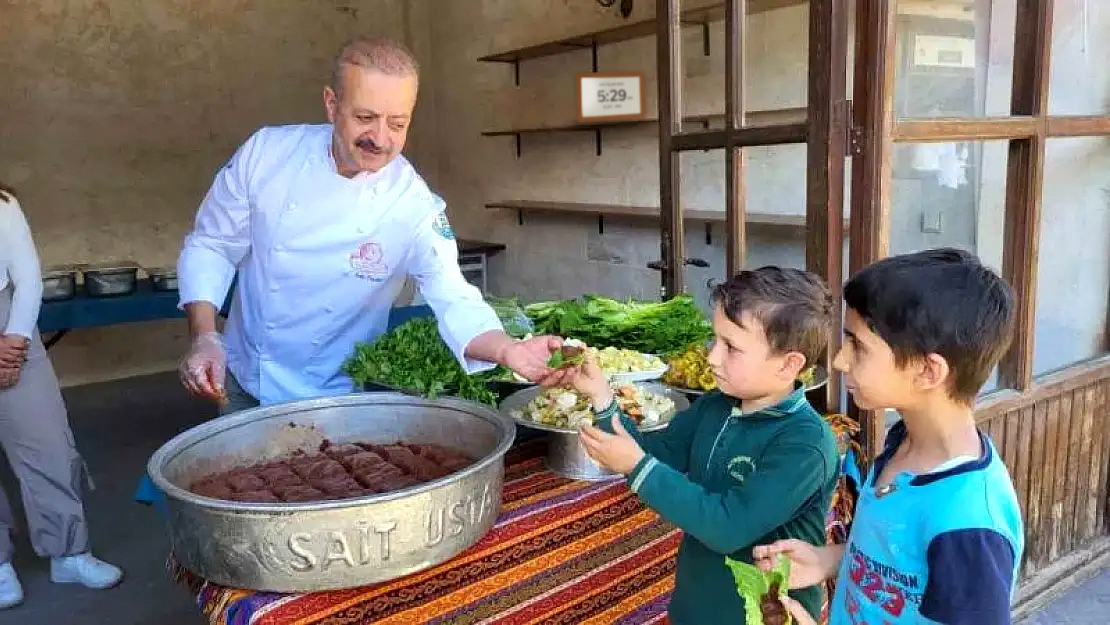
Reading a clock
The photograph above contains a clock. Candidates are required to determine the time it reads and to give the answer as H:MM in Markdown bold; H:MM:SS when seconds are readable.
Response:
**5:29**
